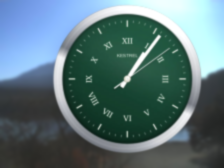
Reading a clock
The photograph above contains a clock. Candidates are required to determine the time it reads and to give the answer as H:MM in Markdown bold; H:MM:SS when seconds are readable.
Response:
**1:06:09**
